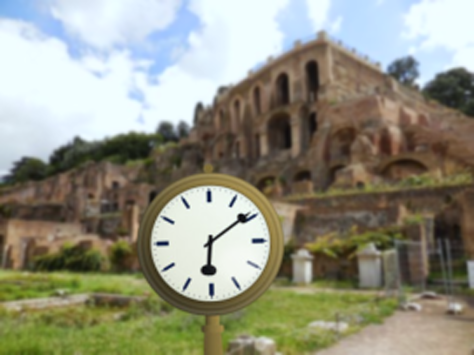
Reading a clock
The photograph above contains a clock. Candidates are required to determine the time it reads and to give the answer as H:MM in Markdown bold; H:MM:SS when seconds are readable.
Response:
**6:09**
